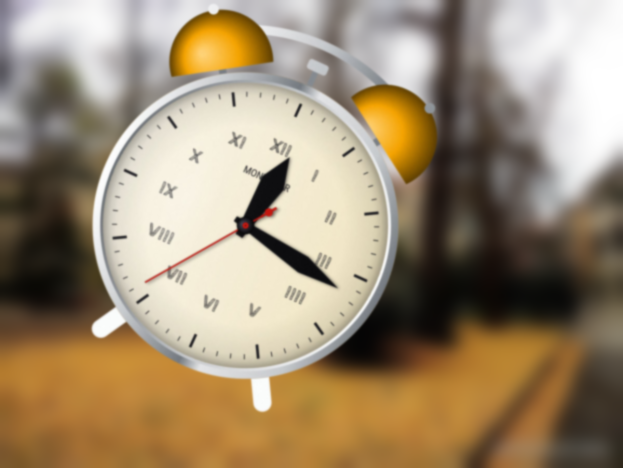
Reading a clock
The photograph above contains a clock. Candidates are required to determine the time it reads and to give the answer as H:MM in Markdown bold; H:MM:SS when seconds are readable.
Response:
**12:16:36**
